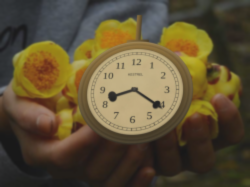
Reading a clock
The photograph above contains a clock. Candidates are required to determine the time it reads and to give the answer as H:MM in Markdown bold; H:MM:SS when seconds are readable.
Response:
**8:21**
